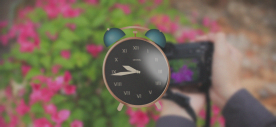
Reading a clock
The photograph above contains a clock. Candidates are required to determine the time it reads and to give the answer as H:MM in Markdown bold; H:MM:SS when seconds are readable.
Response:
**9:44**
